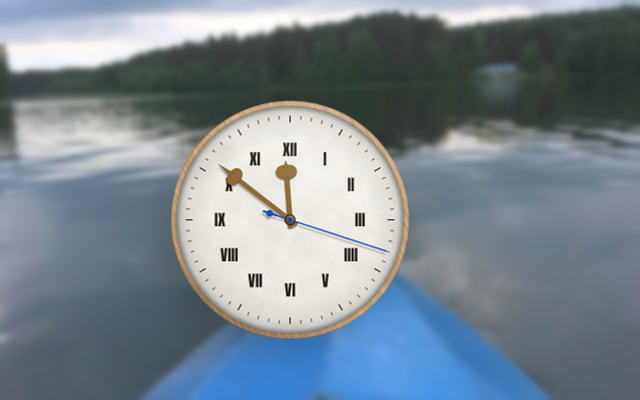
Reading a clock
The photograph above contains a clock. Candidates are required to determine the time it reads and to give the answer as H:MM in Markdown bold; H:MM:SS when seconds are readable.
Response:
**11:51:18**
